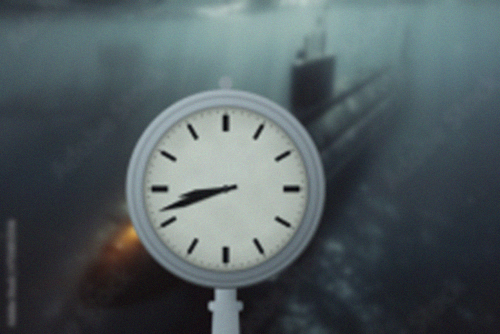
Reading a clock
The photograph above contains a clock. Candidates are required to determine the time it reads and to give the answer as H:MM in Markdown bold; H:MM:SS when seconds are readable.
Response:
**8:42**
